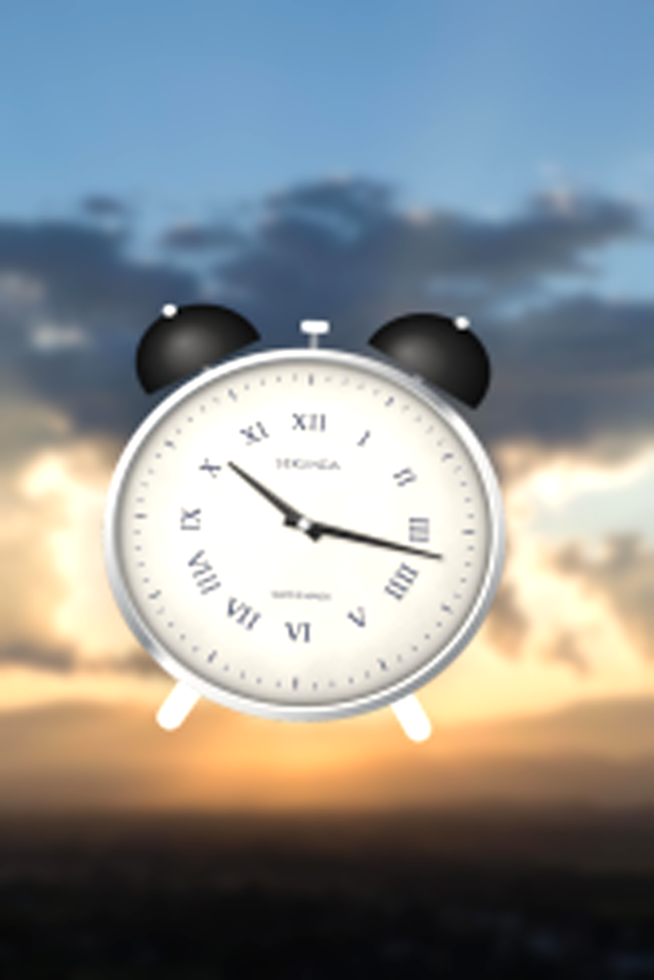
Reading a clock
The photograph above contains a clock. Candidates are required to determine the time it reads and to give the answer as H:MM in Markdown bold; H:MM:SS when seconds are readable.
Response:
**10:17**
